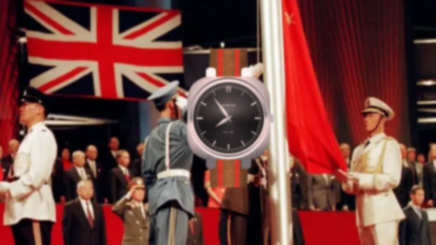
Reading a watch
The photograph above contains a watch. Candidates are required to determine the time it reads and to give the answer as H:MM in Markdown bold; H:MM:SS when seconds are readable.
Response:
**7:54**
